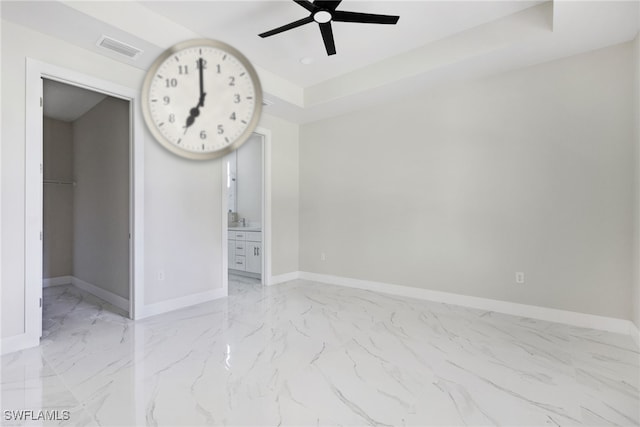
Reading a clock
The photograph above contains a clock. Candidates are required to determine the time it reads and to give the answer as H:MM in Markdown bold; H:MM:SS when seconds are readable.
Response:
**7:00**
